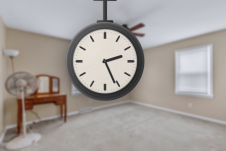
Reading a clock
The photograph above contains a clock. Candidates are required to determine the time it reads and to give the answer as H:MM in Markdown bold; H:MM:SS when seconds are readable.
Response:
**2:26**
